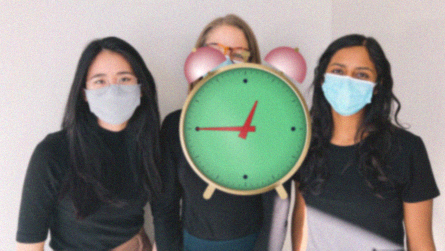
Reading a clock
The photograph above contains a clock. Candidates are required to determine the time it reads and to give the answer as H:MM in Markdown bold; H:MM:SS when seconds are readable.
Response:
**12:45**
